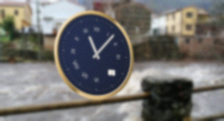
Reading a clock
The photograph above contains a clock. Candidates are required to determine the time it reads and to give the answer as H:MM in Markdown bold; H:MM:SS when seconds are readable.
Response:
**11:07**
